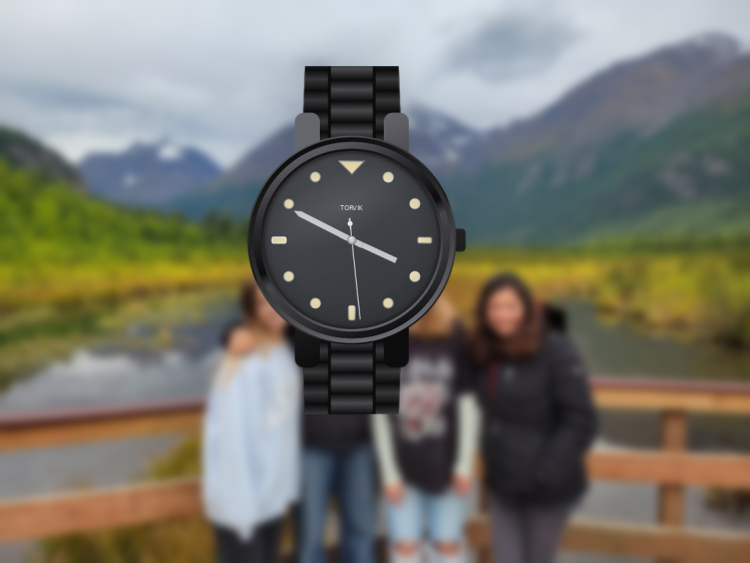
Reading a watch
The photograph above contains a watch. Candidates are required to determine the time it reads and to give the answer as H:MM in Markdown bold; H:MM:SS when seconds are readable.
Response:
**3:49:29**
